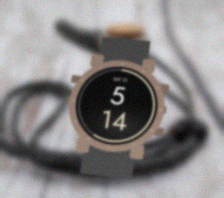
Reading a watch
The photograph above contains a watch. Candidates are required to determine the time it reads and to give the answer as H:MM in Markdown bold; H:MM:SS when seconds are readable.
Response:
**5:14**
